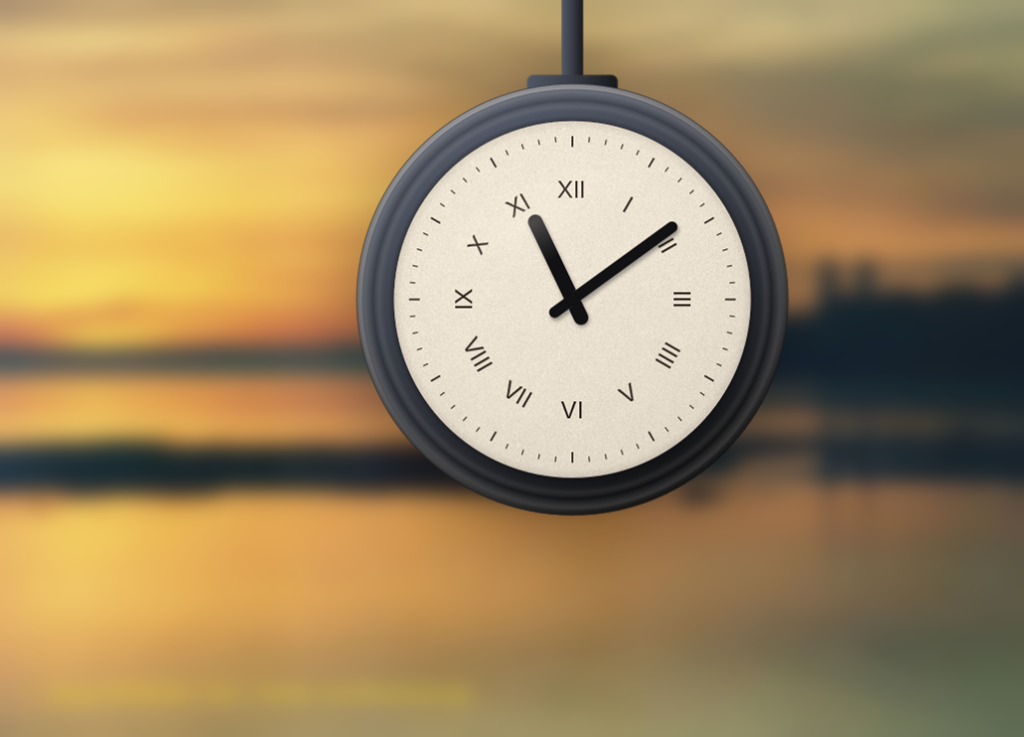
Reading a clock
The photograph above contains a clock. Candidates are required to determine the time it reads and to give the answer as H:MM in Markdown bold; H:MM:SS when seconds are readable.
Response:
**11:09**
